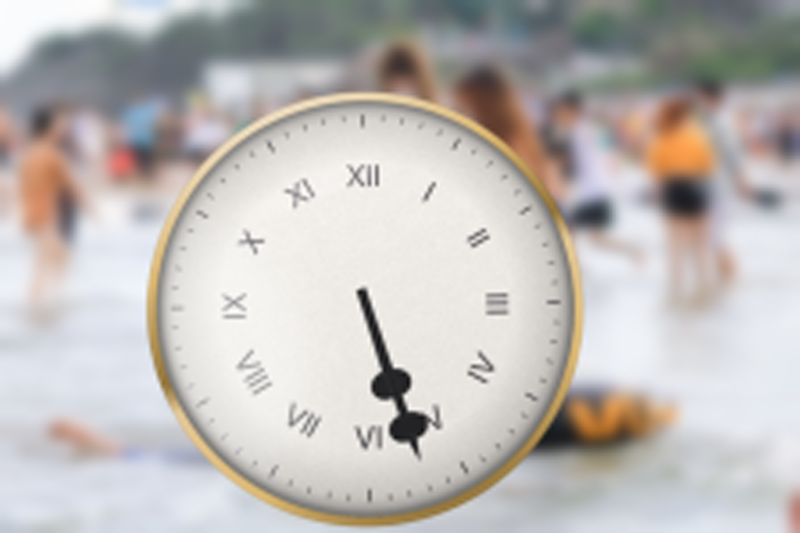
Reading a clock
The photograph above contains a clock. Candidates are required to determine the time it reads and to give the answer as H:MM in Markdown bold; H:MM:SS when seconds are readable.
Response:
**5:27**
